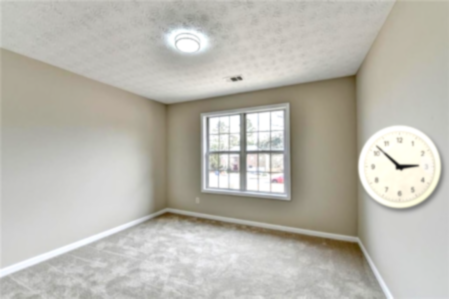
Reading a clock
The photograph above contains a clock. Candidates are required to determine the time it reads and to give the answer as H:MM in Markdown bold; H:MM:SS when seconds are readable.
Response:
**2:52**
